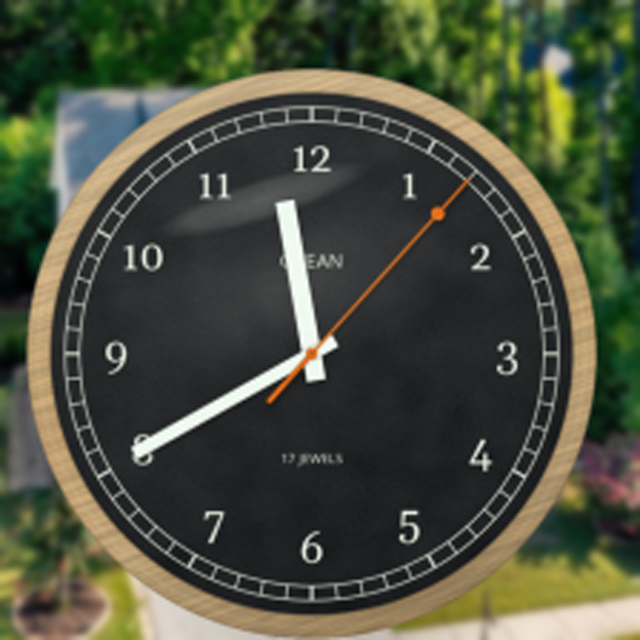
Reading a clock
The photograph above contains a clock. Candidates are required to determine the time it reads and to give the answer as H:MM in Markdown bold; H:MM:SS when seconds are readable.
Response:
**11:40:07**
